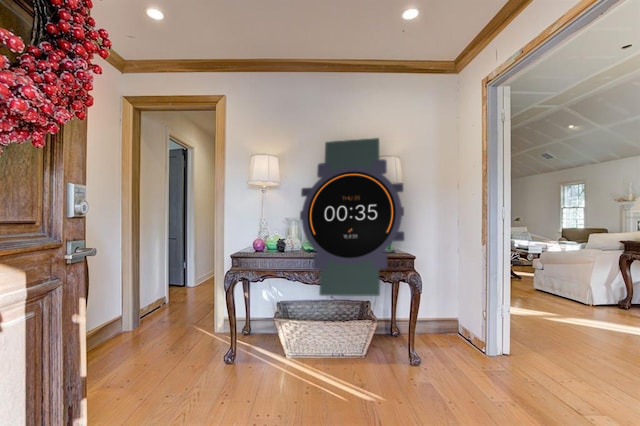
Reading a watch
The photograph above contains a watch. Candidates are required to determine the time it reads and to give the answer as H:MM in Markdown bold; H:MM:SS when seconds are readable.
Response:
**0:35**
